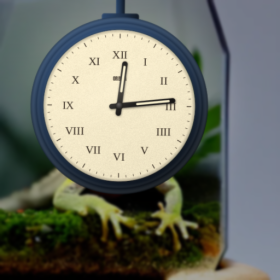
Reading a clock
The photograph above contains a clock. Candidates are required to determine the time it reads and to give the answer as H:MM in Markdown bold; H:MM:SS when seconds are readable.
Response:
**12:14**
